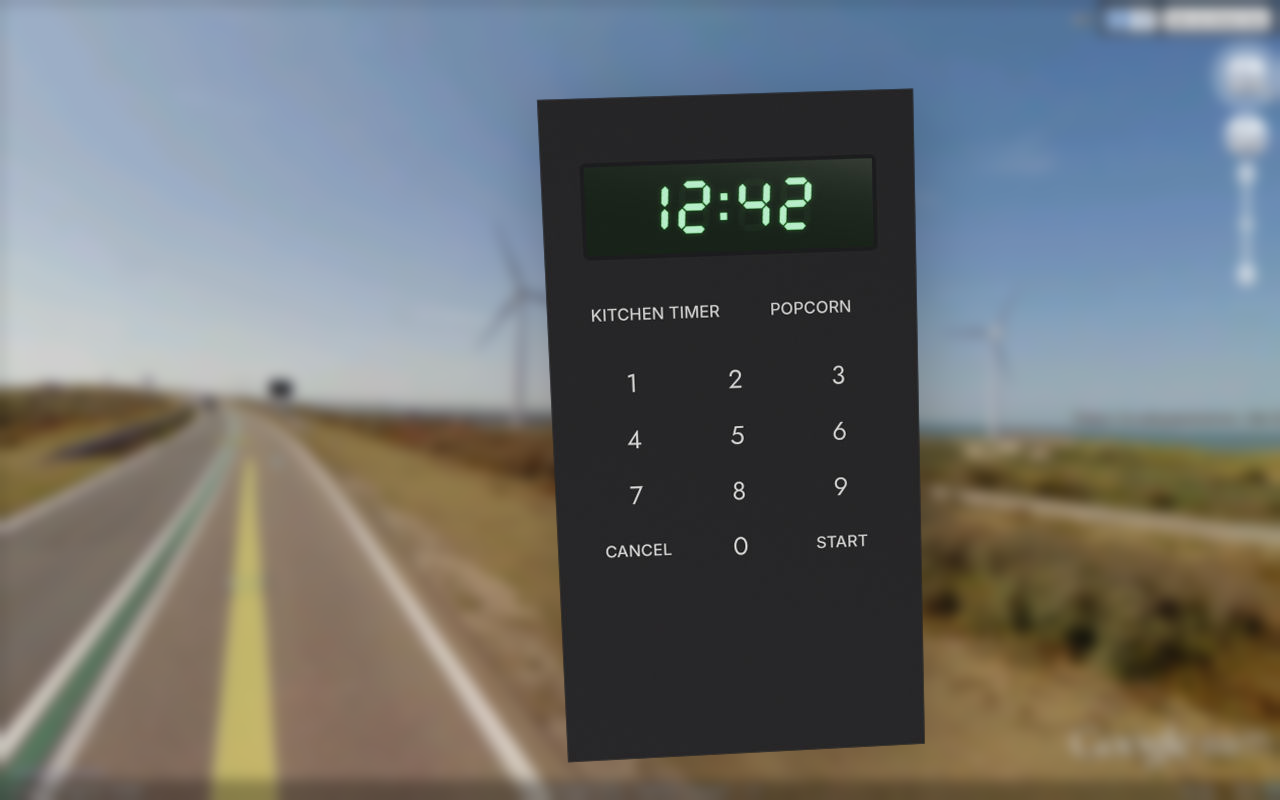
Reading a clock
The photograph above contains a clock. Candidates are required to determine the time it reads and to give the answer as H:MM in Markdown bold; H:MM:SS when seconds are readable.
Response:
**12:42**
